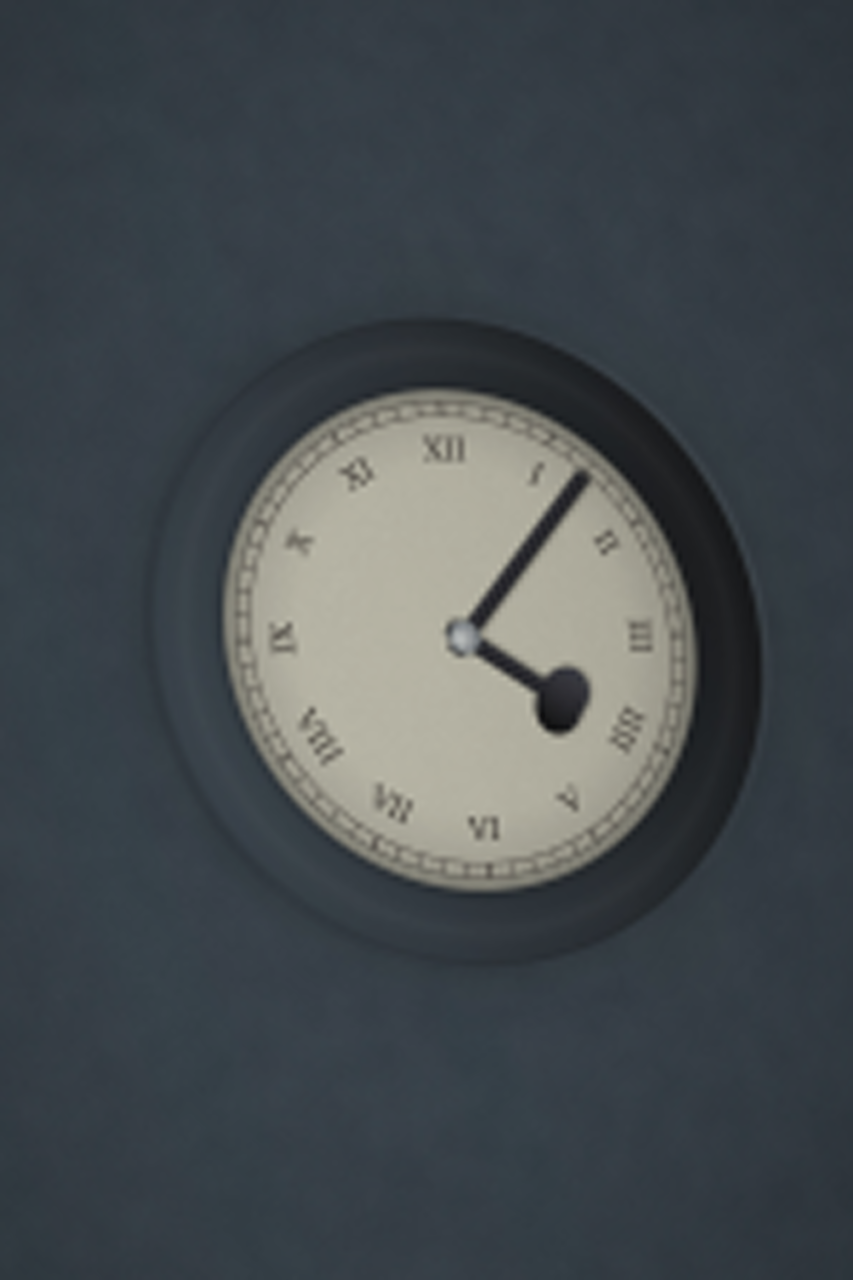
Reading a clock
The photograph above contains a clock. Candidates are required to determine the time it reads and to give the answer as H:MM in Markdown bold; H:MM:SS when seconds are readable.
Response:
**4:07**
